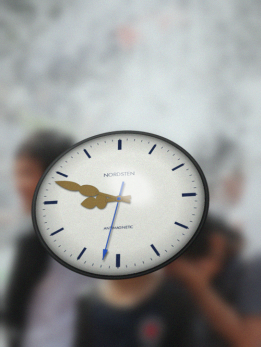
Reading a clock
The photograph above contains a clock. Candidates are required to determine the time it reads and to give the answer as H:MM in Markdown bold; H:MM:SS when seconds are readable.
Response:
**8:48:32**
